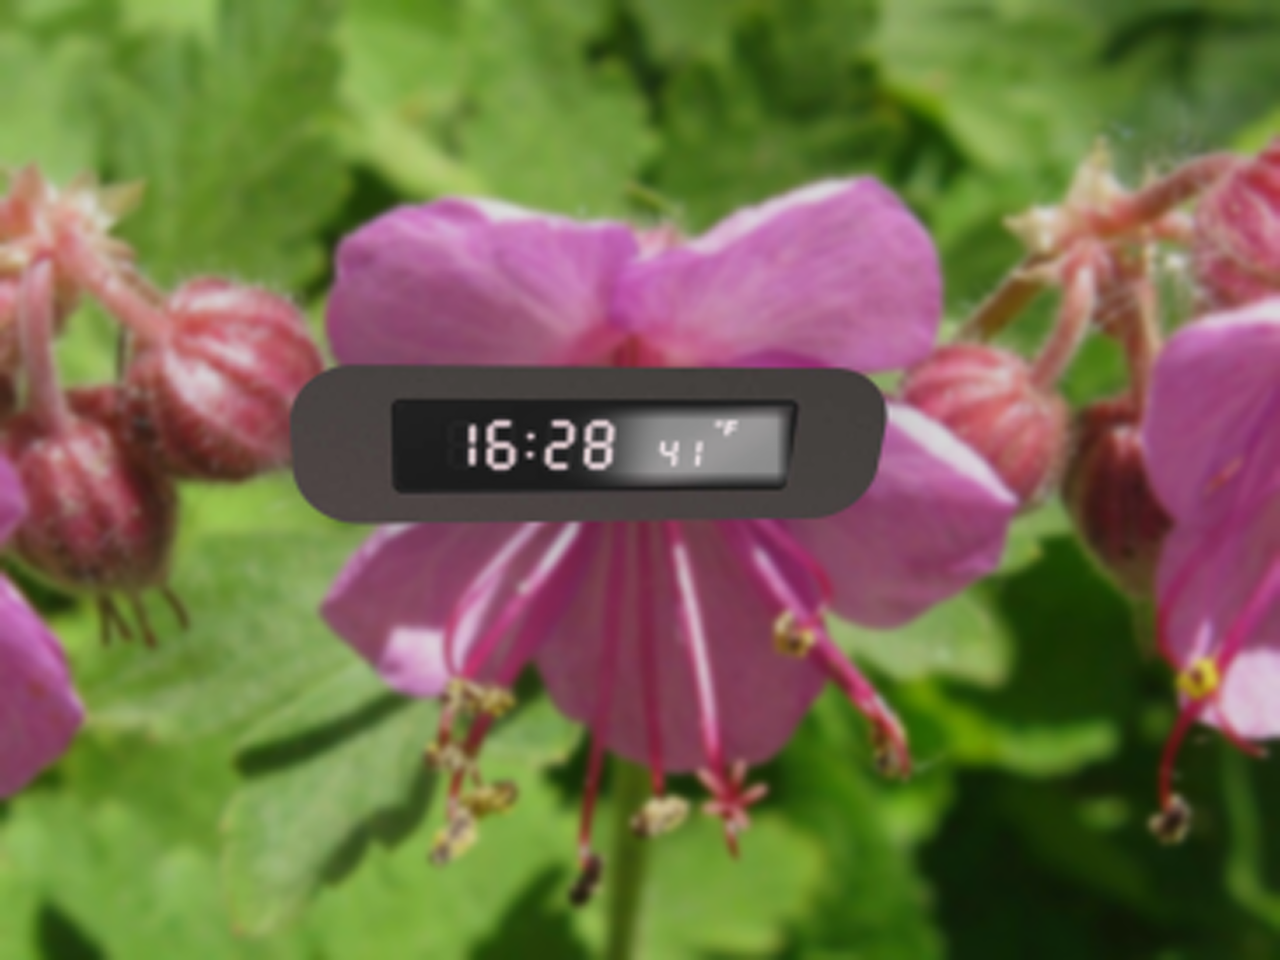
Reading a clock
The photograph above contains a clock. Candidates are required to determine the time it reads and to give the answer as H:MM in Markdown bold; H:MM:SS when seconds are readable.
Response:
**16:28**
